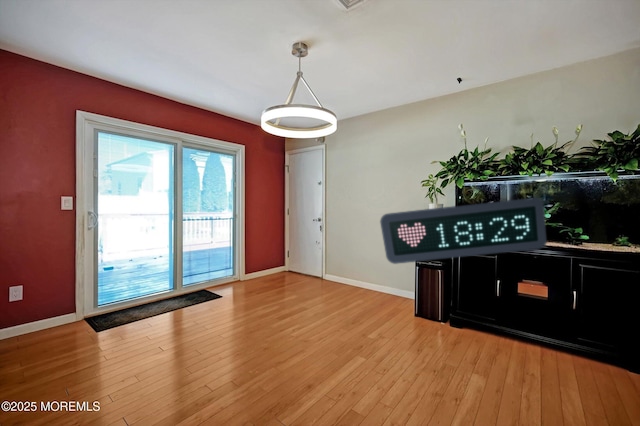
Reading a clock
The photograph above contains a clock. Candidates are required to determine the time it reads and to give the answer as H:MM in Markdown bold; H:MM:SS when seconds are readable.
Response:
**18:29**
